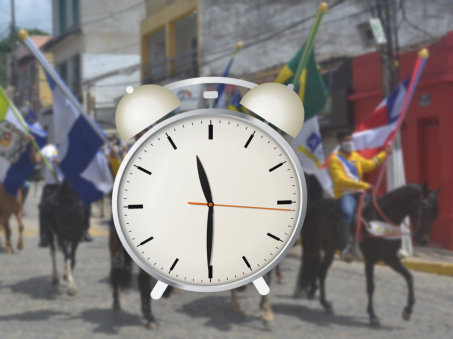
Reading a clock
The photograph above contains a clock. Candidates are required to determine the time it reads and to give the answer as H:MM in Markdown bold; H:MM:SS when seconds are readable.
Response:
**11:30:16**
